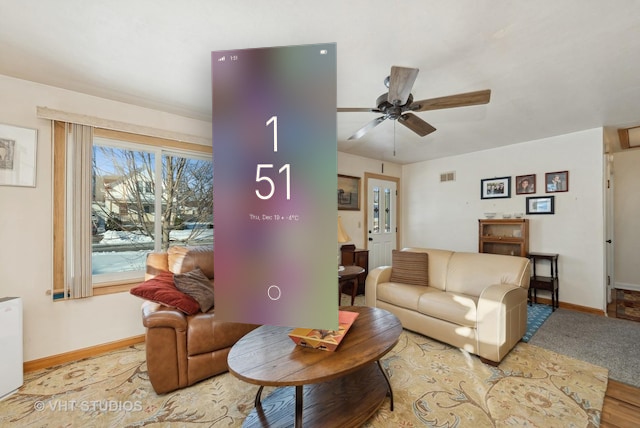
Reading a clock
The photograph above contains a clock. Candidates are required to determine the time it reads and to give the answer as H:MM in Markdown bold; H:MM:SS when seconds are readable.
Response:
**1:51**
